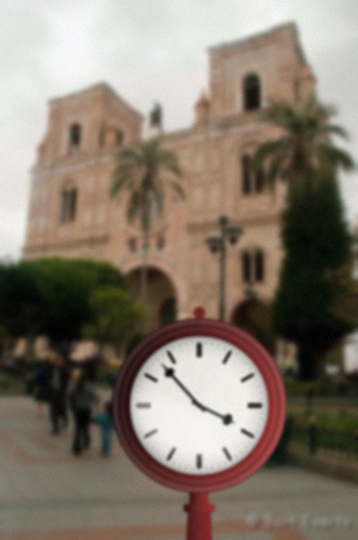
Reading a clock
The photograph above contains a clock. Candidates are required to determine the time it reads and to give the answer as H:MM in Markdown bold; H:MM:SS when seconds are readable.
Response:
**3:53**
